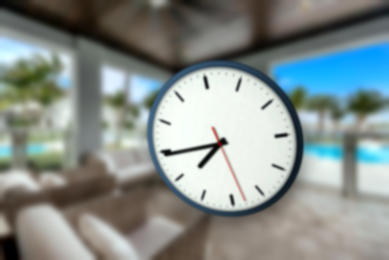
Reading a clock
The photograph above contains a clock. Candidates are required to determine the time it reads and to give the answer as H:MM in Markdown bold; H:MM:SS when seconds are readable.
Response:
**7:44:28**
